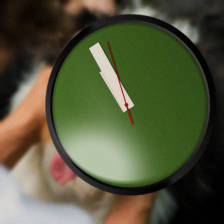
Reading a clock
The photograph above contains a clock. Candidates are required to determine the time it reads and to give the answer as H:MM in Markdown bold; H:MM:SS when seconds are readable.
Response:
**10:54:57**
